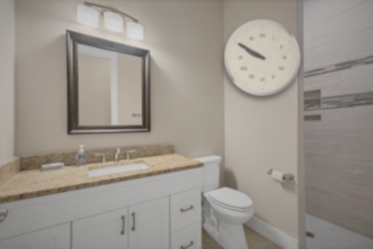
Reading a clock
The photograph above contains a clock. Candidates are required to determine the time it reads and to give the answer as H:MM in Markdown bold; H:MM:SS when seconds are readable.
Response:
**9:50**
